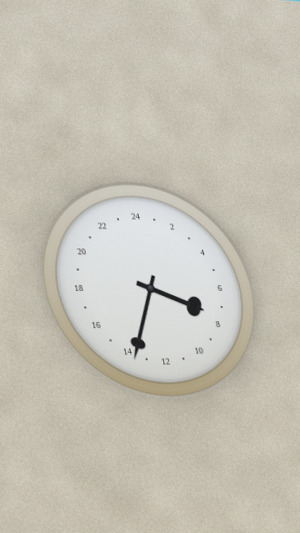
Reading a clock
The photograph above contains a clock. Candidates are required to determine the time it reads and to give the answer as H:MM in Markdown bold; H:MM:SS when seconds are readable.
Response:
**7:34**
